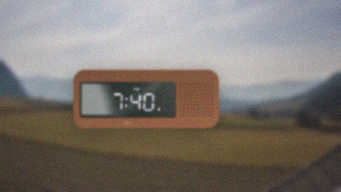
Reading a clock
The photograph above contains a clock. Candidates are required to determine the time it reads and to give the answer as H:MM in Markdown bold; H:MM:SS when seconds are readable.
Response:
**7:40**
